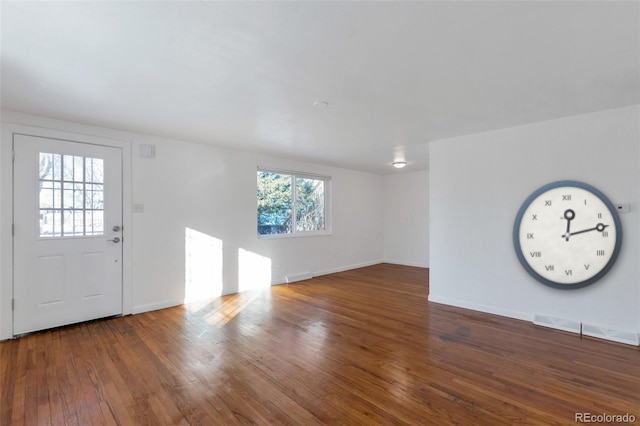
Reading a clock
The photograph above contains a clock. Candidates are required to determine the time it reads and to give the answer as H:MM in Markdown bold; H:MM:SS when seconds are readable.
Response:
**12:13**
